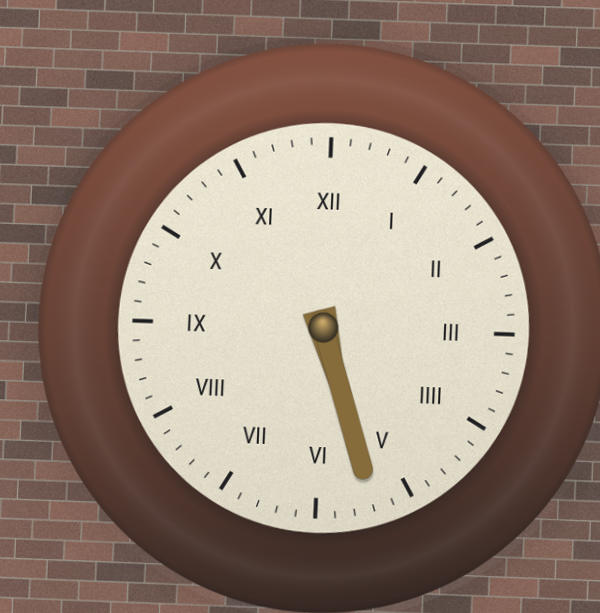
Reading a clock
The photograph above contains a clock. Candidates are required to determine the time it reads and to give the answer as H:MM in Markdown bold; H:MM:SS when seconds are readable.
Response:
**5:27**
